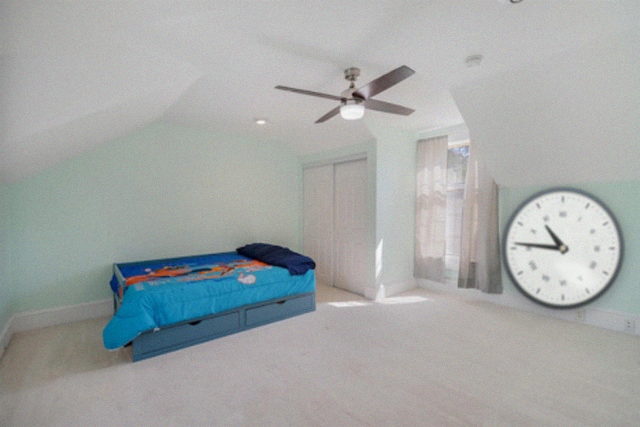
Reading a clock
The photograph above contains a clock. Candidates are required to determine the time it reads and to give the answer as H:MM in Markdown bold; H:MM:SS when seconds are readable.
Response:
**10:46**
